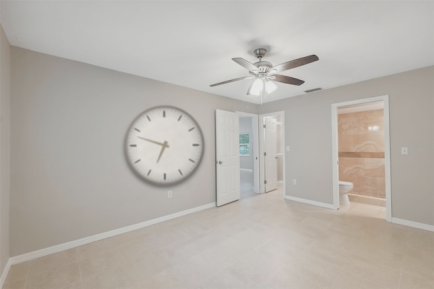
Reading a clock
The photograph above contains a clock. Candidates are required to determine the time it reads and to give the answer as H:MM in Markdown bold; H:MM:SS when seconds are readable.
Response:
**6:48**
